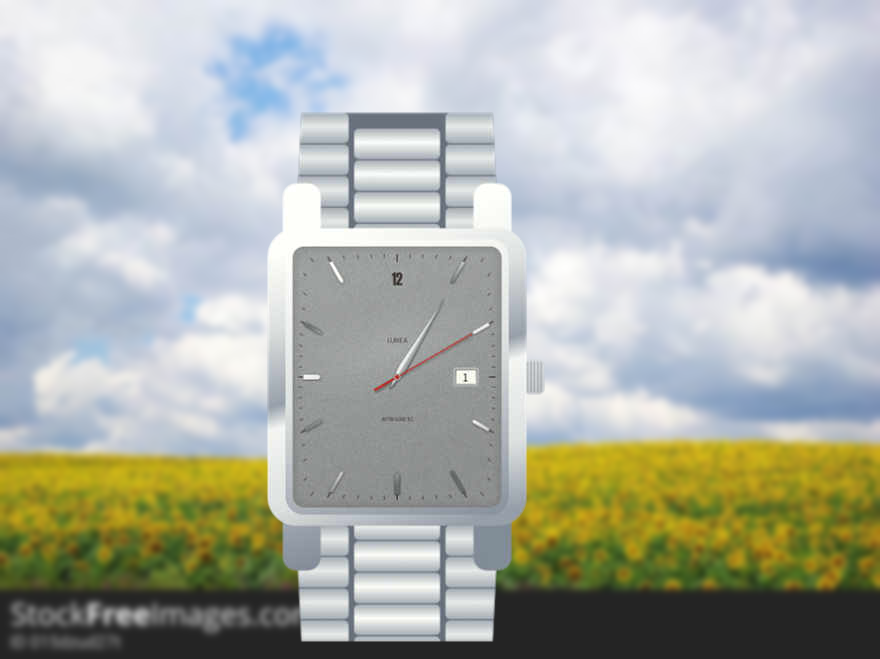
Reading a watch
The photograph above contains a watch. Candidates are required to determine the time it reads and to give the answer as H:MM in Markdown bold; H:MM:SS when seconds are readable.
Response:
**1:05:10**
